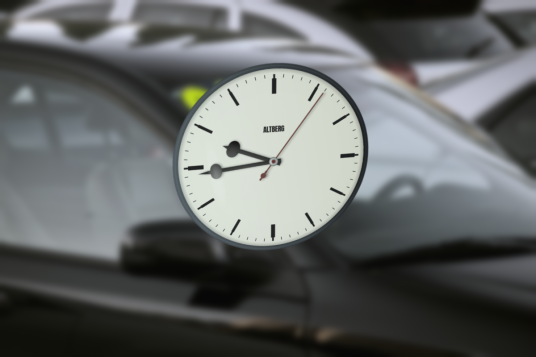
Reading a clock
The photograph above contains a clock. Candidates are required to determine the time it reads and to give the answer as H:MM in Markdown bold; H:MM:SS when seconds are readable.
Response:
**9:44:06**
